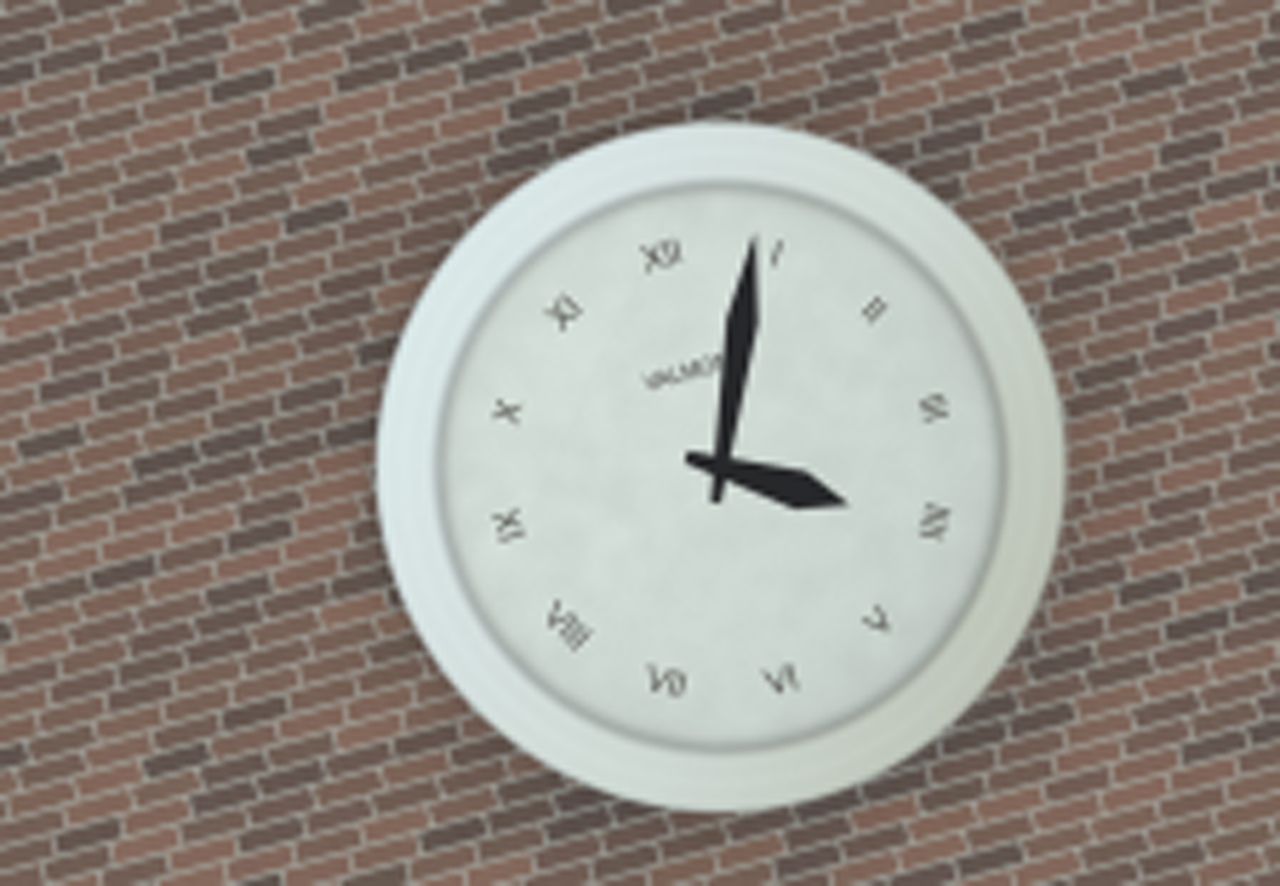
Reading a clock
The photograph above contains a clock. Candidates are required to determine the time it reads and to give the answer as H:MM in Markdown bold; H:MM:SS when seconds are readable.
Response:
**4:04**
